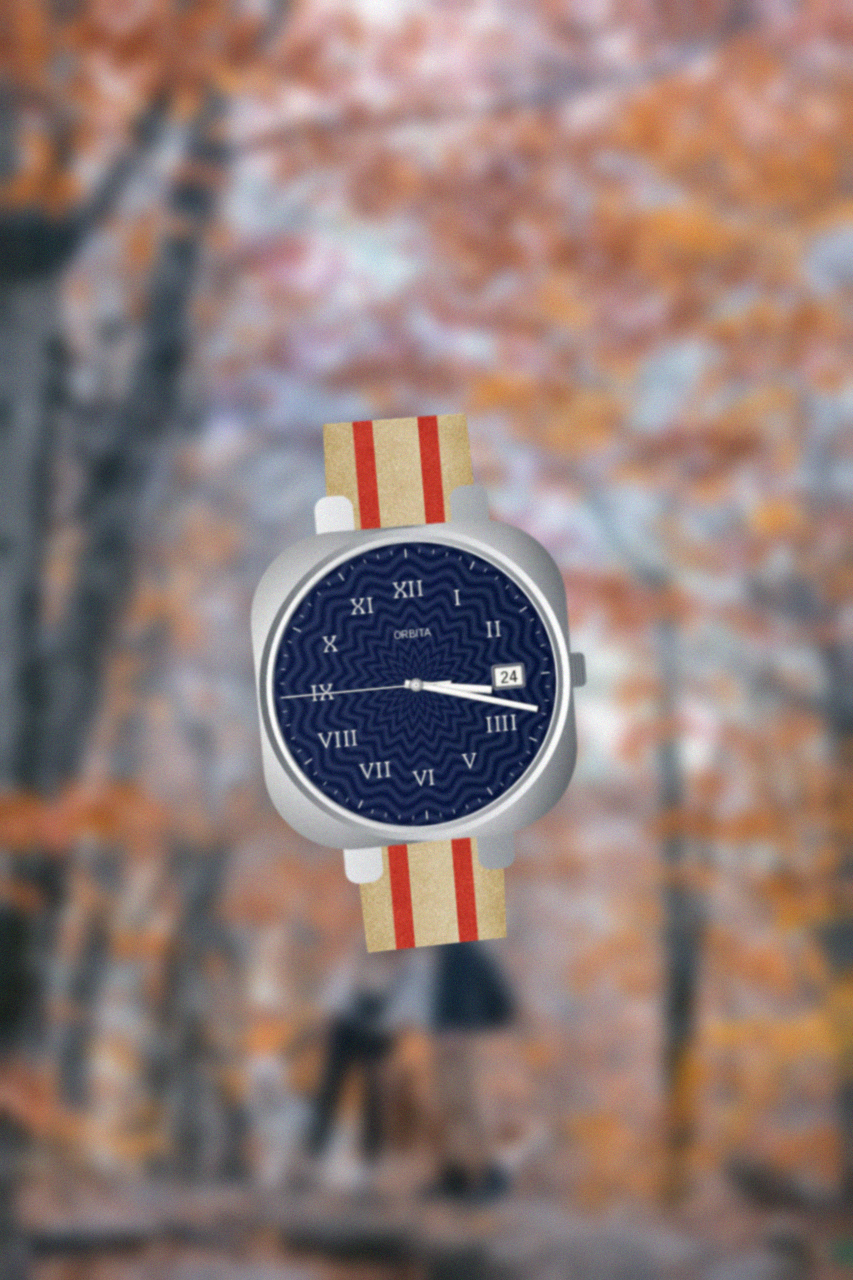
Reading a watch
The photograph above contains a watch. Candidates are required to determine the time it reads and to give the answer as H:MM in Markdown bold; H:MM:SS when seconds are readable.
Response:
**3:17:45**
